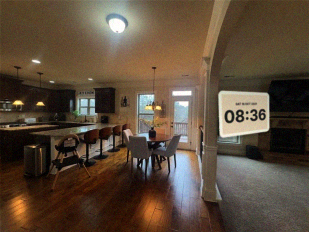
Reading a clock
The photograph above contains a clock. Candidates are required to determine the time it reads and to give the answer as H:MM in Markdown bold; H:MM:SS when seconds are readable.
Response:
**8:36**
